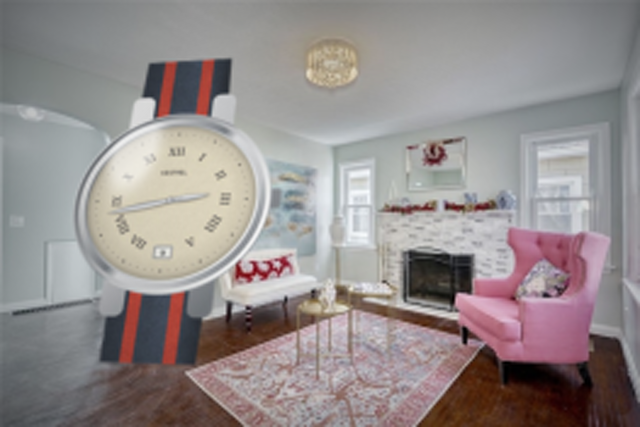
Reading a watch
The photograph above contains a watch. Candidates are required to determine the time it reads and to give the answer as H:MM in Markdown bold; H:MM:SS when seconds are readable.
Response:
**2:43**
